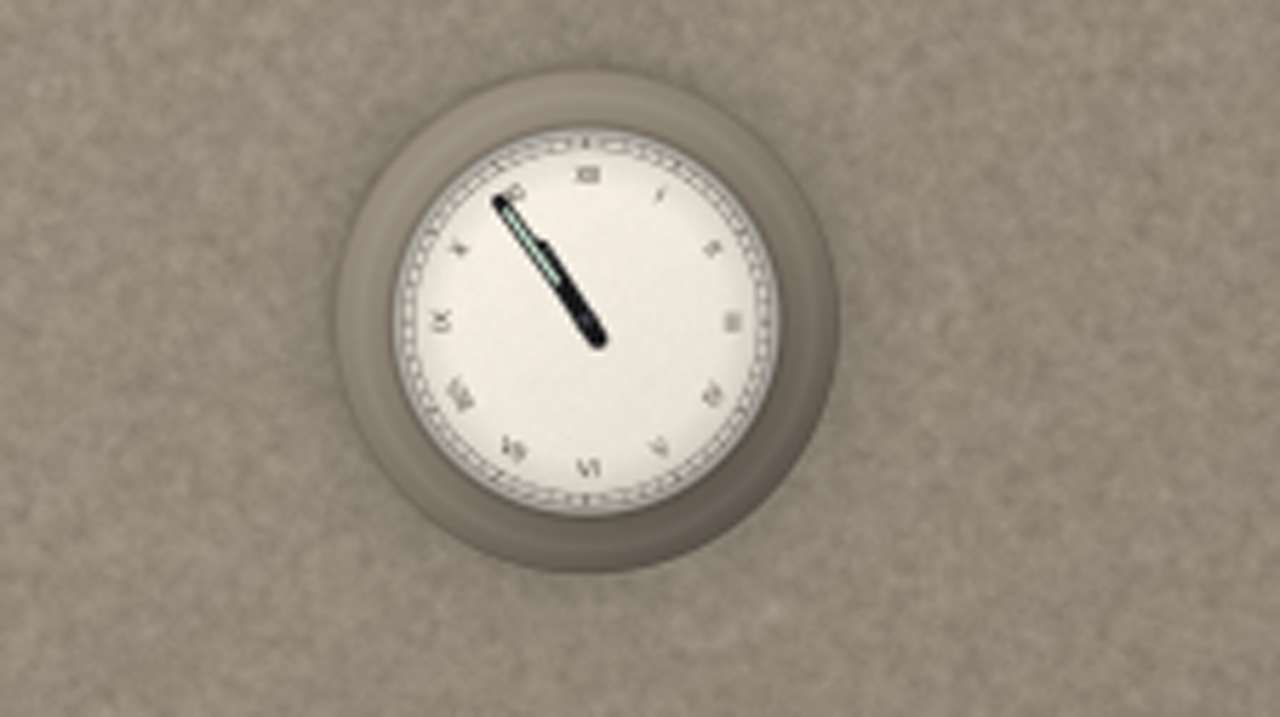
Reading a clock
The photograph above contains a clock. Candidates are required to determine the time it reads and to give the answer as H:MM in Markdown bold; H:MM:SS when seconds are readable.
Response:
**10:54**
